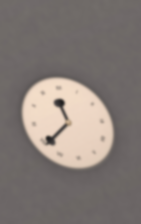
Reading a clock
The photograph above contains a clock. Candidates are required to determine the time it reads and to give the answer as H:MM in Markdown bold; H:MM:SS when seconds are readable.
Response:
**11:39**
